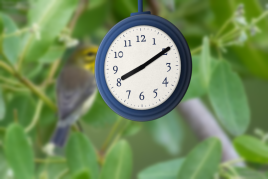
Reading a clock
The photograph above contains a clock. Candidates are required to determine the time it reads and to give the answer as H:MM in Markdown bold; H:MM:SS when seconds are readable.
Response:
**8:10**
